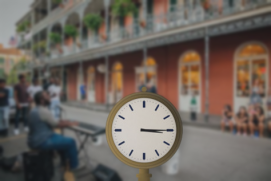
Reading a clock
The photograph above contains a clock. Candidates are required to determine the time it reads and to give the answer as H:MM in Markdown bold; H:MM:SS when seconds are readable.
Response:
**3:15**
